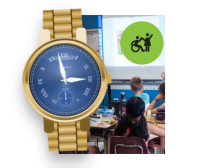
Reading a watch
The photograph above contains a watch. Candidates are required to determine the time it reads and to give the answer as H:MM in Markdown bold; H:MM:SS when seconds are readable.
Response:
**2:58**
